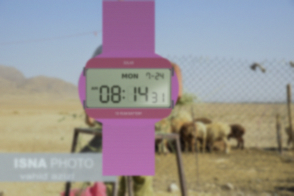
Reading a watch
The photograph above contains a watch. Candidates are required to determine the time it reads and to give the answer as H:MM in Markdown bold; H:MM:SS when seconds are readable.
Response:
**8:14:31**
